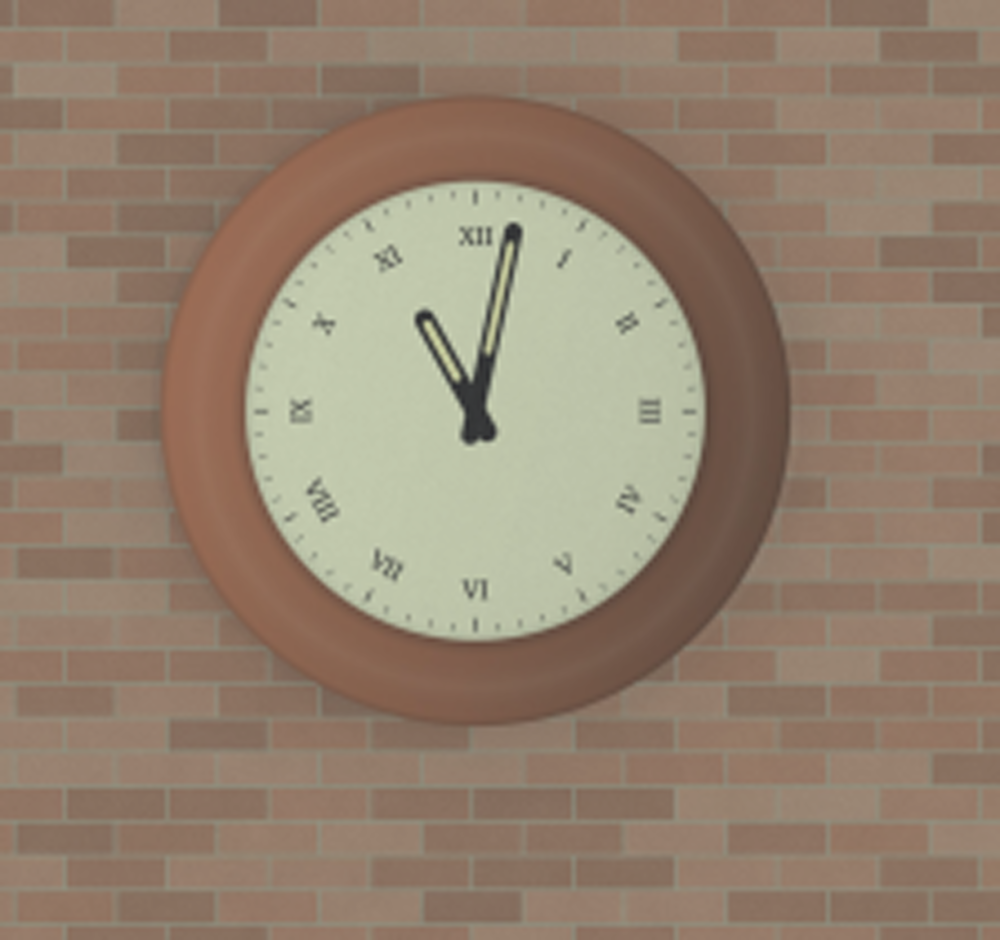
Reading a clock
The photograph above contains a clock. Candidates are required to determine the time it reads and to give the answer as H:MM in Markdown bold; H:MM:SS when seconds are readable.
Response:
**11:02**
